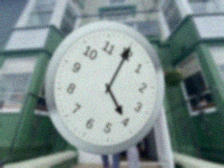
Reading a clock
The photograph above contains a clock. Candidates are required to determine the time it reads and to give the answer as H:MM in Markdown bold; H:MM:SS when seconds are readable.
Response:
**4:00**
